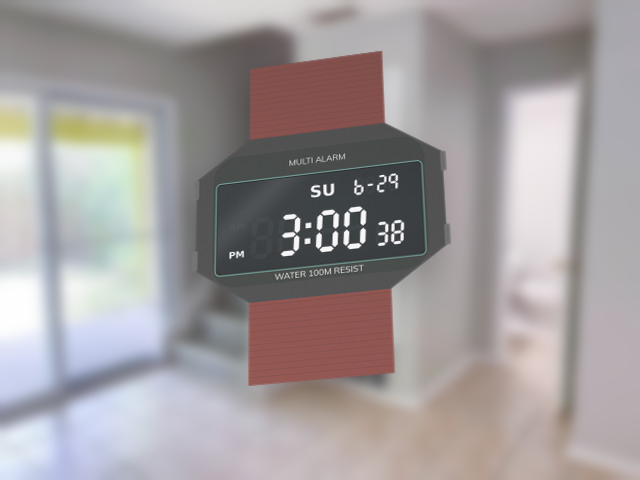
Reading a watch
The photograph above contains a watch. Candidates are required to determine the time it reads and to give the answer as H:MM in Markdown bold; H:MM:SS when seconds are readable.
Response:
**3:00:38**
